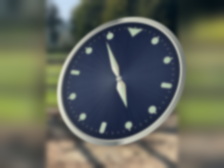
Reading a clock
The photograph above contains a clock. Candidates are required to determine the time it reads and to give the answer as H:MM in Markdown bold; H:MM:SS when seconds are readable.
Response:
**4:54**
